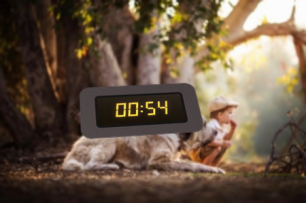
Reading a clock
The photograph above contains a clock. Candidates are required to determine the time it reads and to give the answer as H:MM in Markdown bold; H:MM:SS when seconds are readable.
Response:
**0:54**
